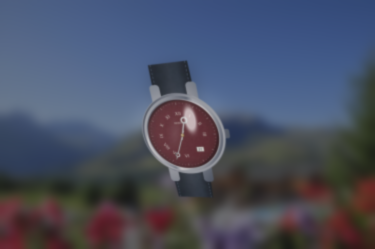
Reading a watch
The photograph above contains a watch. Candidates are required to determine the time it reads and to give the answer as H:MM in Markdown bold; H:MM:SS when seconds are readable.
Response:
**12:34**
